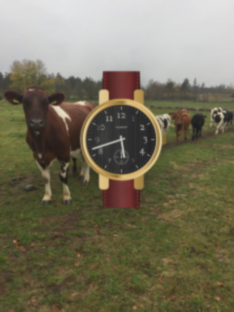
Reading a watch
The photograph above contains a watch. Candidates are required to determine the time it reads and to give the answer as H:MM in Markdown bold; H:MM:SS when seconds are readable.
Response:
**5:42**
